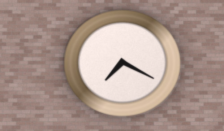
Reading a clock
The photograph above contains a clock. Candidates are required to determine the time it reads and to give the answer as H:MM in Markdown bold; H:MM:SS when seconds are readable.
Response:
**7:20**
